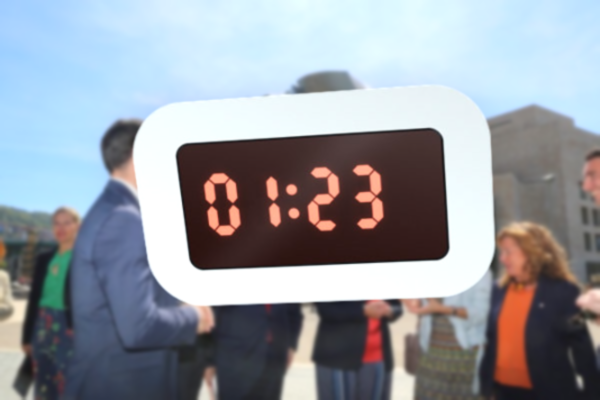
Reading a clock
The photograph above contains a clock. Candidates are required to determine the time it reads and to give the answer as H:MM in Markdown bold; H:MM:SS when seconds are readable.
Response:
**1:23**
